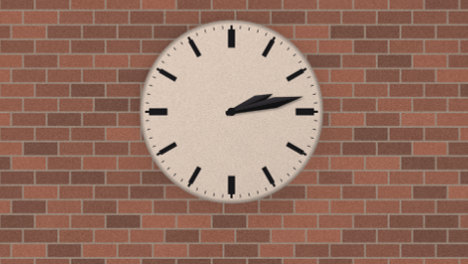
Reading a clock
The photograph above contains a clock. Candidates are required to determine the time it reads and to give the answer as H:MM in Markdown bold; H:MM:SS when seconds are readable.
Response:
**2:13**
